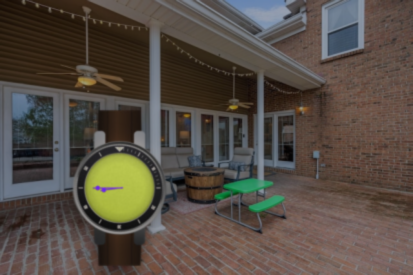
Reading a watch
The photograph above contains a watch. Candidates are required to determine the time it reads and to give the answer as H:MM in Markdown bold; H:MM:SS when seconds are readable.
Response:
**8:45**
